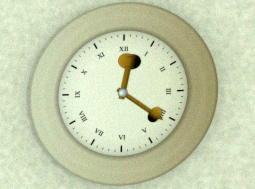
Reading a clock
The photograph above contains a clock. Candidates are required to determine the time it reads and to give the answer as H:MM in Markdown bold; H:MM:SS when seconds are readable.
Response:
**12:21**
